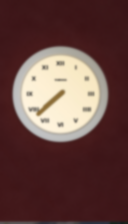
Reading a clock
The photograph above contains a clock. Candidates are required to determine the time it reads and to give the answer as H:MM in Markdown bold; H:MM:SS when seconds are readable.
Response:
**7:38**
